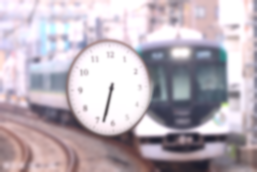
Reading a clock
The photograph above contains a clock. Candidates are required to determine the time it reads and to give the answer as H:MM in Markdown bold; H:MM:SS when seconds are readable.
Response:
**6:33**
